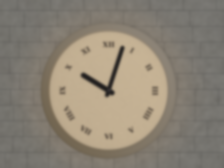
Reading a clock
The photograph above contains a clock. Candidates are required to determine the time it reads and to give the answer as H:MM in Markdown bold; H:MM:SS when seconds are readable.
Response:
**10:03**
